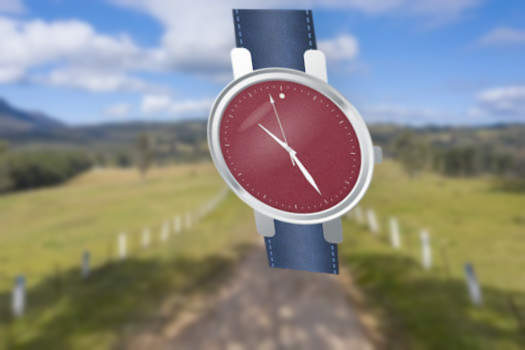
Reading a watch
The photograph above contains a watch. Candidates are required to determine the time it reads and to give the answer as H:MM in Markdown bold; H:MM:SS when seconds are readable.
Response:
**10:24:58**
